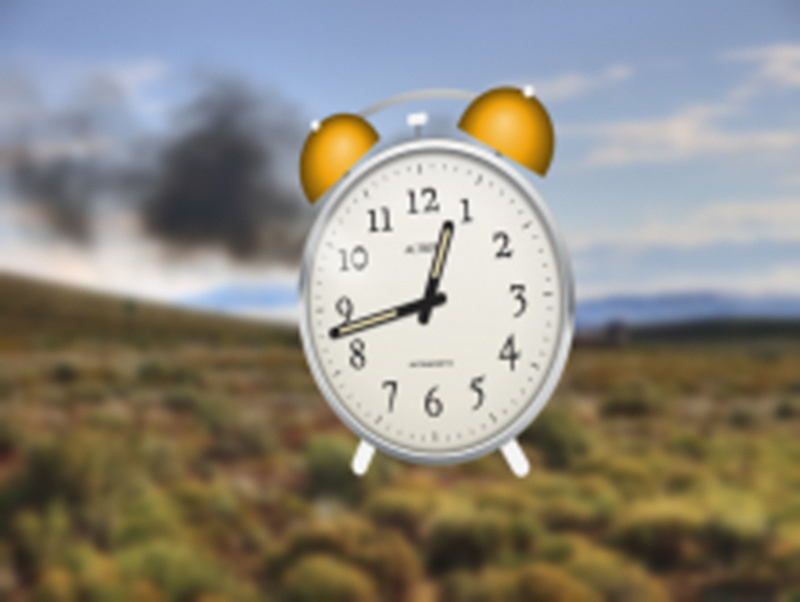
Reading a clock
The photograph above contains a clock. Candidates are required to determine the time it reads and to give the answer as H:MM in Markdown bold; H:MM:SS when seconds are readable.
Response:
**12:43**
